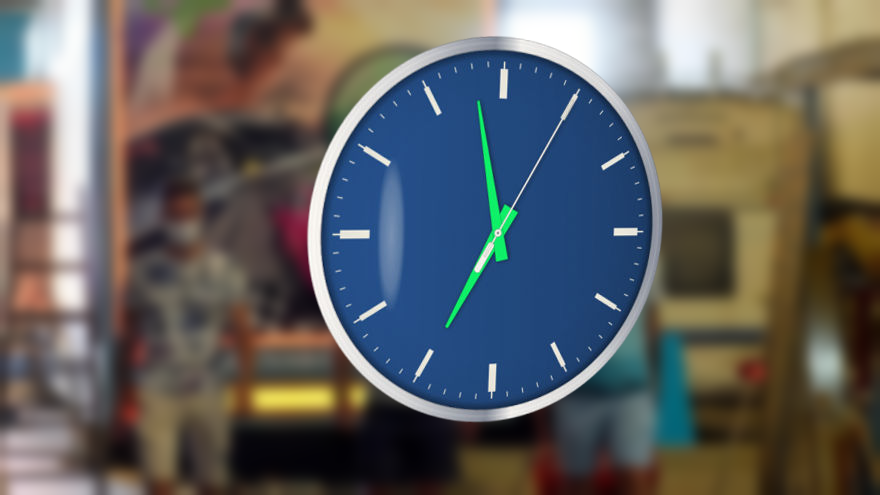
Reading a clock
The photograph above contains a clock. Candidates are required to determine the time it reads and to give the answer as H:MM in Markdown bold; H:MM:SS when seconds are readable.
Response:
**6:58:05**
